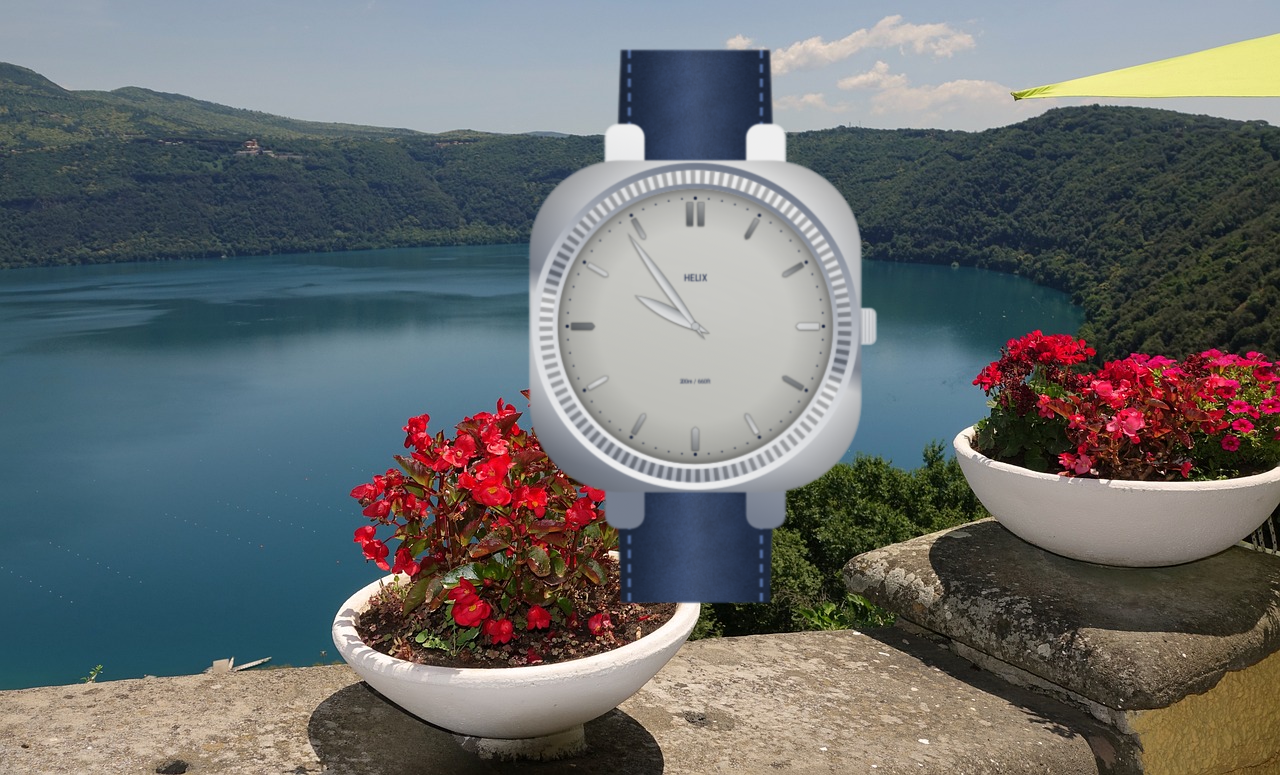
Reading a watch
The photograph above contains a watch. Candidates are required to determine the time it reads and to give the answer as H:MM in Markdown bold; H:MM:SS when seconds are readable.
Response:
**9:54**
